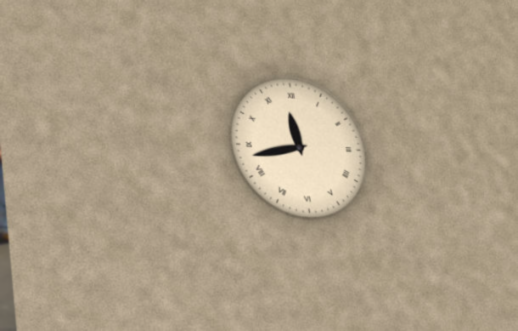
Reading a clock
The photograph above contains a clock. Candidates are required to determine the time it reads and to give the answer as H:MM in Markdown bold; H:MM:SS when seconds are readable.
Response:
**11:43**
